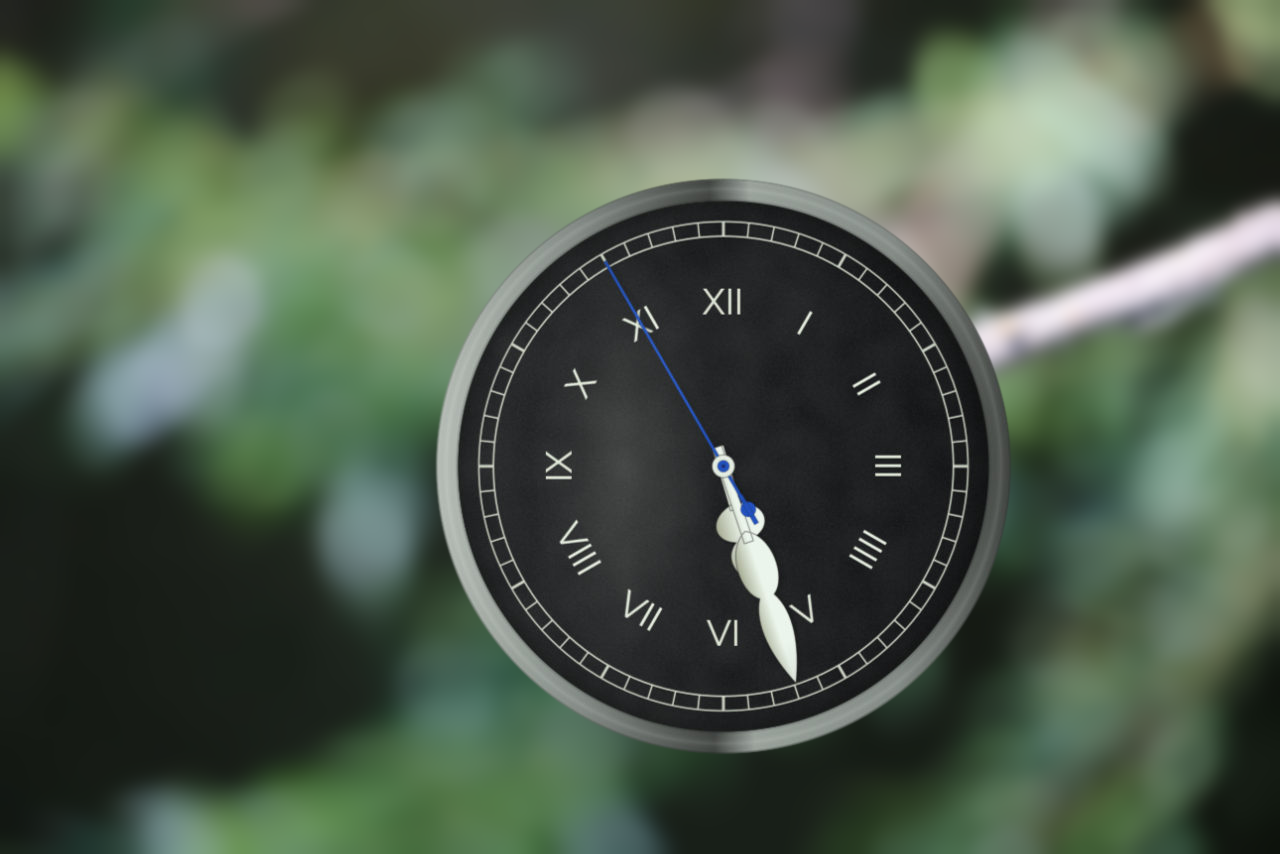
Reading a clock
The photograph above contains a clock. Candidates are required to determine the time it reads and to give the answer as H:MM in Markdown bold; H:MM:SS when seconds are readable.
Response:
**5:26:55**
